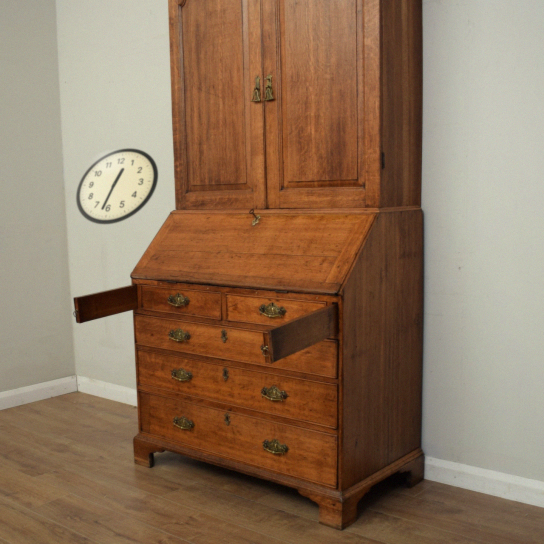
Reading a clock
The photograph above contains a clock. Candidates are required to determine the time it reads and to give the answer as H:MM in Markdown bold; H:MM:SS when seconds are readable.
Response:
**12:32**
